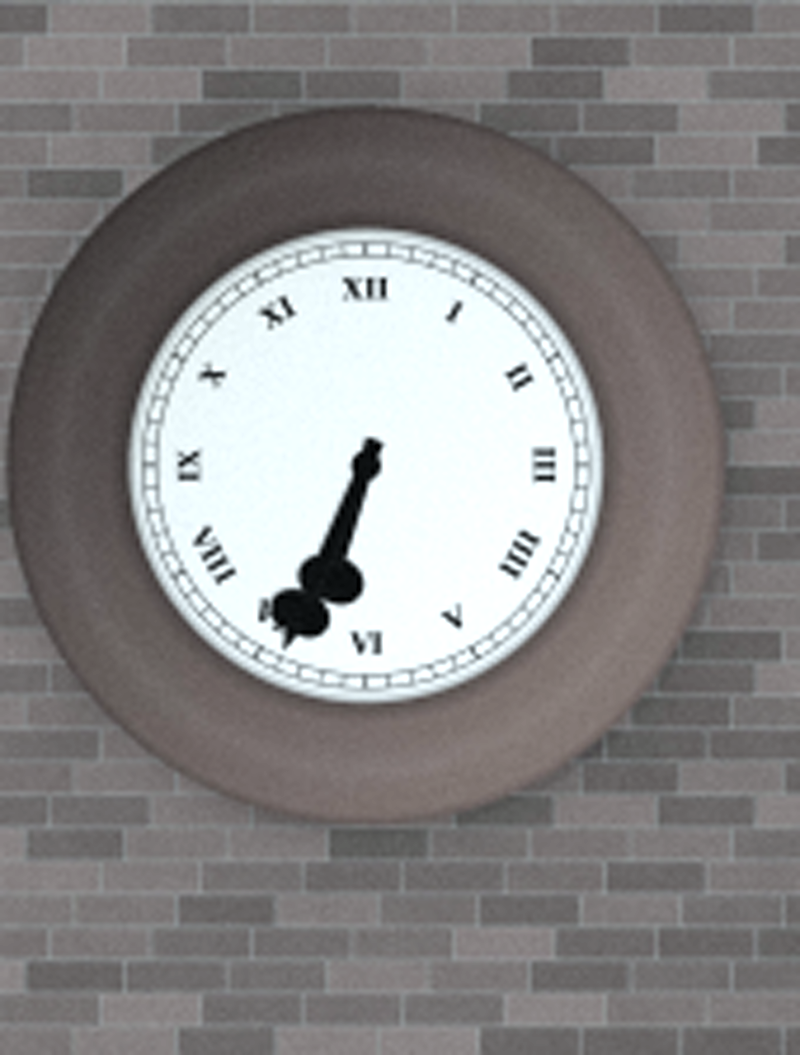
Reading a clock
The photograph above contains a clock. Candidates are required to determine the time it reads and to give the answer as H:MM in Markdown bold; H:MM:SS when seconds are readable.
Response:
**6:34**
